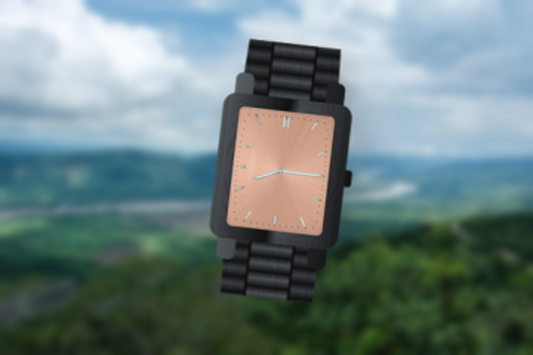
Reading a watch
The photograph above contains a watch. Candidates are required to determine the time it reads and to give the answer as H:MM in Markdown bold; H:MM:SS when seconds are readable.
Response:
**8:15**
